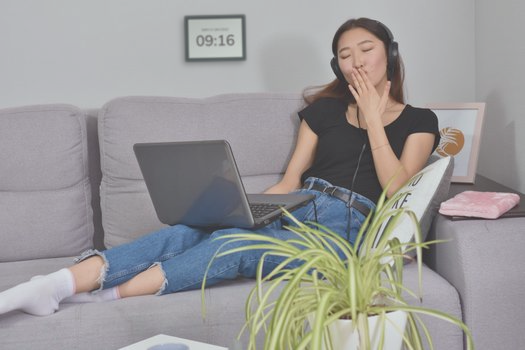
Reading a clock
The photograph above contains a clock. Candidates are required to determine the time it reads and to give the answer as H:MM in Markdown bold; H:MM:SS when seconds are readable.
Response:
**9:16**
